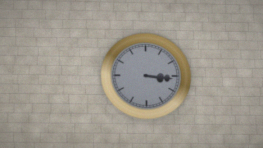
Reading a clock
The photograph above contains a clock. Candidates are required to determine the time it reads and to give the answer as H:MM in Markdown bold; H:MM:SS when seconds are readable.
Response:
**3:16**
